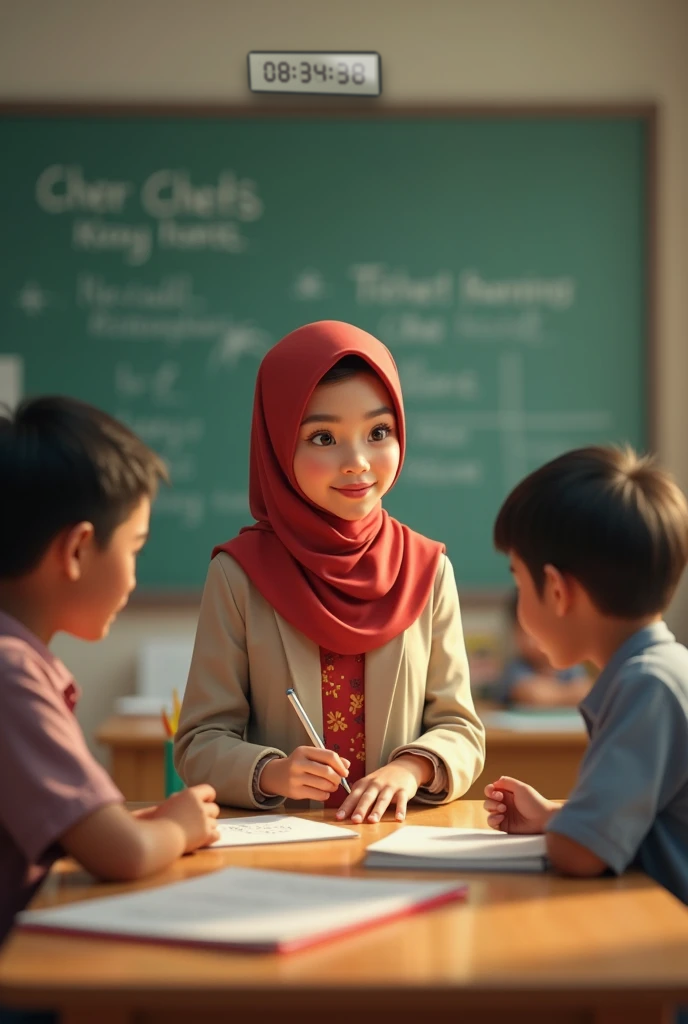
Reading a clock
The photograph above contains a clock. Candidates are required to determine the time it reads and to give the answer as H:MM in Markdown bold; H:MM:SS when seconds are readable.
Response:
**8:34:38**
